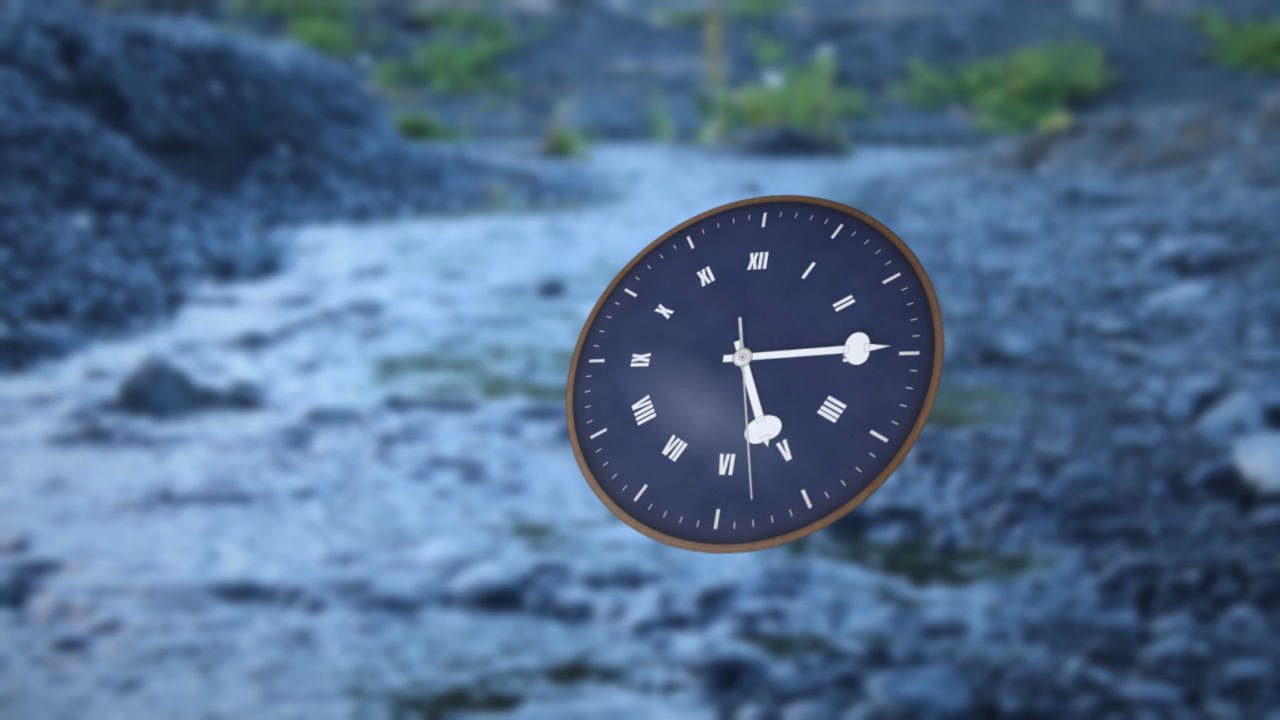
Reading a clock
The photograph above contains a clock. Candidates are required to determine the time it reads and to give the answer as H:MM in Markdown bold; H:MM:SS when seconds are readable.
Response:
**5:14:28**
